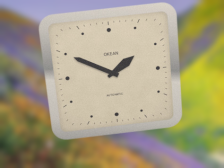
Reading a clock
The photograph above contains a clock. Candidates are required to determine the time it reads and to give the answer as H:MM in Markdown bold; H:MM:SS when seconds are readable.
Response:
**1:50**
